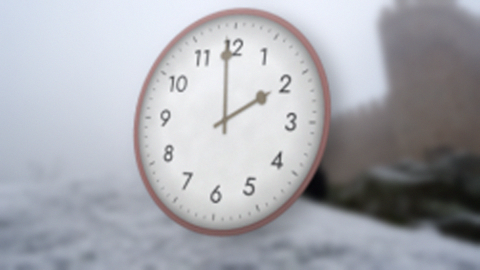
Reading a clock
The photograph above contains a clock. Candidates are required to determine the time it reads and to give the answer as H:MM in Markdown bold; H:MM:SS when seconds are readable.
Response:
**1:59**
